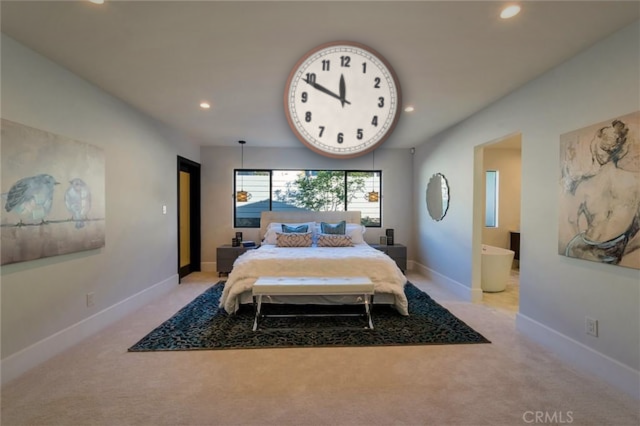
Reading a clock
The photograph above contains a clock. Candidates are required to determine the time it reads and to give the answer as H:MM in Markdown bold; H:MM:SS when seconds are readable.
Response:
**11:49**
